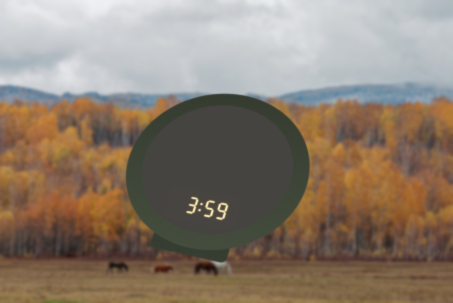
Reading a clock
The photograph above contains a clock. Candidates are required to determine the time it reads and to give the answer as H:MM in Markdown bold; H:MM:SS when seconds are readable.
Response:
**3:59**
